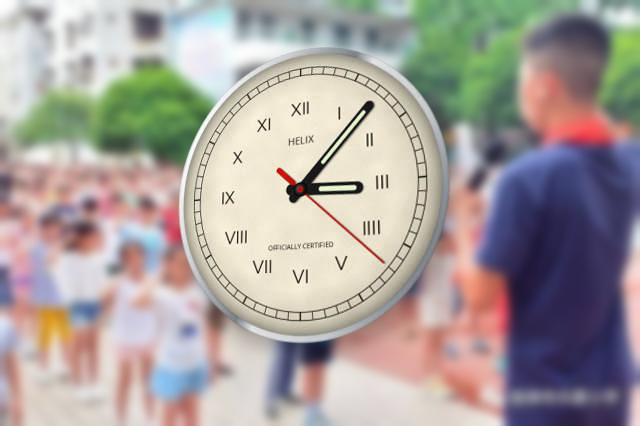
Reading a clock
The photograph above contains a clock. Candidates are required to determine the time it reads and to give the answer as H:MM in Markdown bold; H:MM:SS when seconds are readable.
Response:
**3:07:22**
